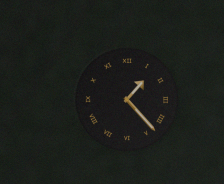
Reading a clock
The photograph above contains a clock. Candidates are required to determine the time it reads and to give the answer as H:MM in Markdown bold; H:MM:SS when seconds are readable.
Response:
**1:23**
